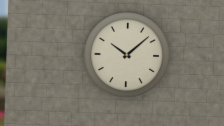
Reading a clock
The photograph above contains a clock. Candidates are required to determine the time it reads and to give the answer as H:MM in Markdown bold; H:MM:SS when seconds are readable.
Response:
**10:08**
